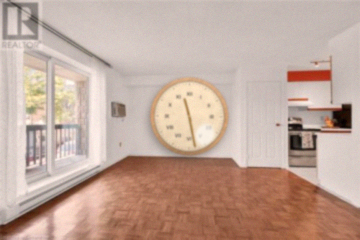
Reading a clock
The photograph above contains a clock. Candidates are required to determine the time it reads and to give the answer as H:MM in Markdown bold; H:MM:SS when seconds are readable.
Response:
**11:28**
